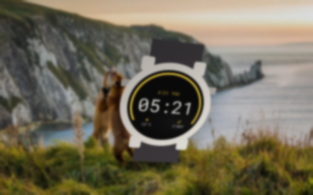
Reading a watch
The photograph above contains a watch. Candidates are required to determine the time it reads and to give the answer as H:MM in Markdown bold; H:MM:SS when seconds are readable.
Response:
**5:21**
